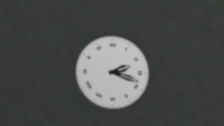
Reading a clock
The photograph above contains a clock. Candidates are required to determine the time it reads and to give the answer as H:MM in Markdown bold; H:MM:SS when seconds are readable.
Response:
**2:18**
